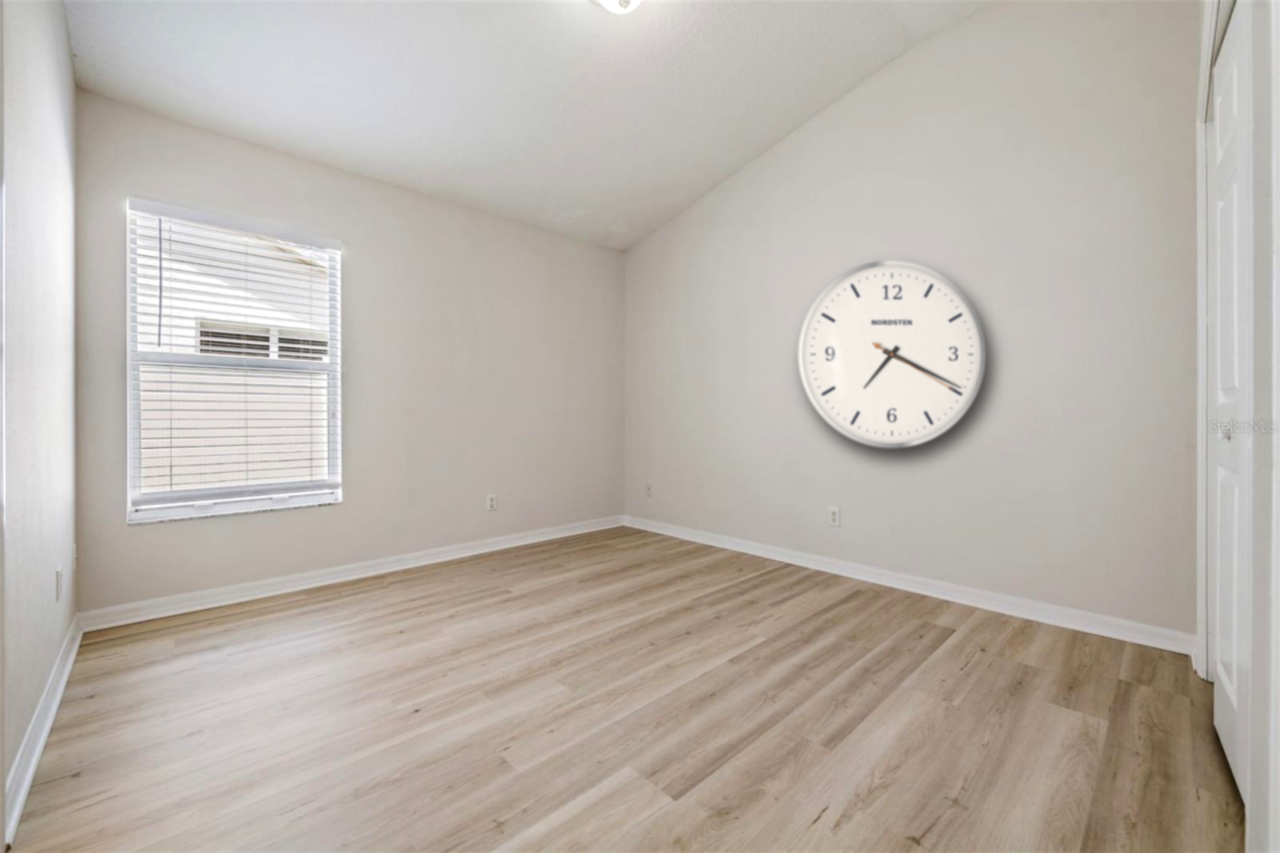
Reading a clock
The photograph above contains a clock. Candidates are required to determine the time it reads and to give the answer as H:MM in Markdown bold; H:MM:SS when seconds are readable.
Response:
**7:19:20**
